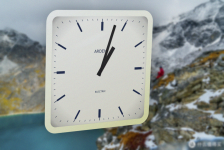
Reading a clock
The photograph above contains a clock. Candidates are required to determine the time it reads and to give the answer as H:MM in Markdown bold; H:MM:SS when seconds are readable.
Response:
**1:03**
